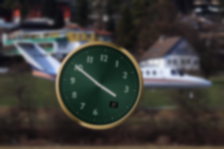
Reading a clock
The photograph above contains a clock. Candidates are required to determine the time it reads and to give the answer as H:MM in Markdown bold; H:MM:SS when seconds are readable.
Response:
**3:50**
